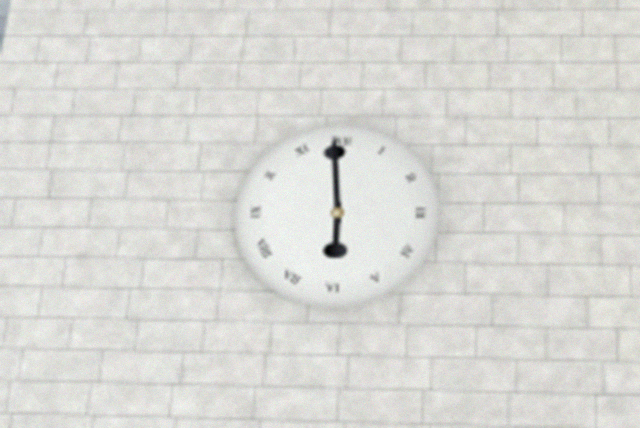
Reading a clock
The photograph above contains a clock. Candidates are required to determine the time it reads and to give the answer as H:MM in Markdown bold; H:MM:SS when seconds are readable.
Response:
**5:59**
